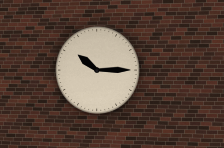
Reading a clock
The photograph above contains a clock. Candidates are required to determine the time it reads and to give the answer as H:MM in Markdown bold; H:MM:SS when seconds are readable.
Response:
**10:15**
